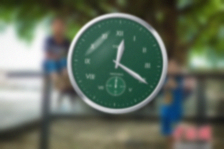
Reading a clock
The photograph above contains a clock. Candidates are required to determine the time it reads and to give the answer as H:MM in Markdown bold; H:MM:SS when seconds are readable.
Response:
**12:20**
